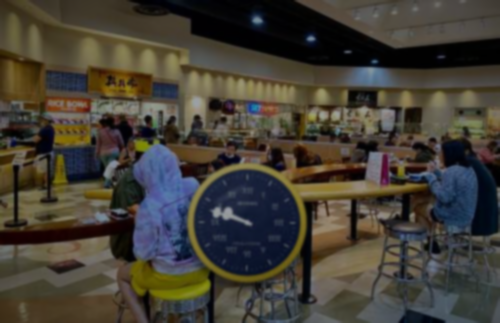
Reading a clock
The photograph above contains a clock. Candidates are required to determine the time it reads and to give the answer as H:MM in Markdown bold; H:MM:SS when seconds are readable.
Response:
**9:48**
